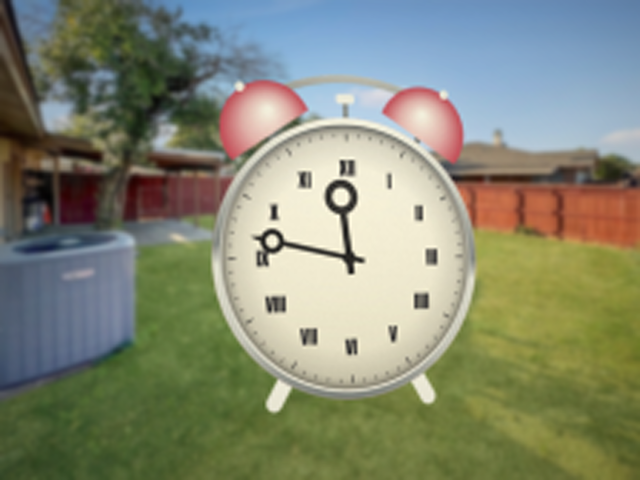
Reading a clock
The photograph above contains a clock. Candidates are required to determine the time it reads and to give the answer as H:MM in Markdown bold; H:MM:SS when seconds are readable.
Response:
**11:47**
